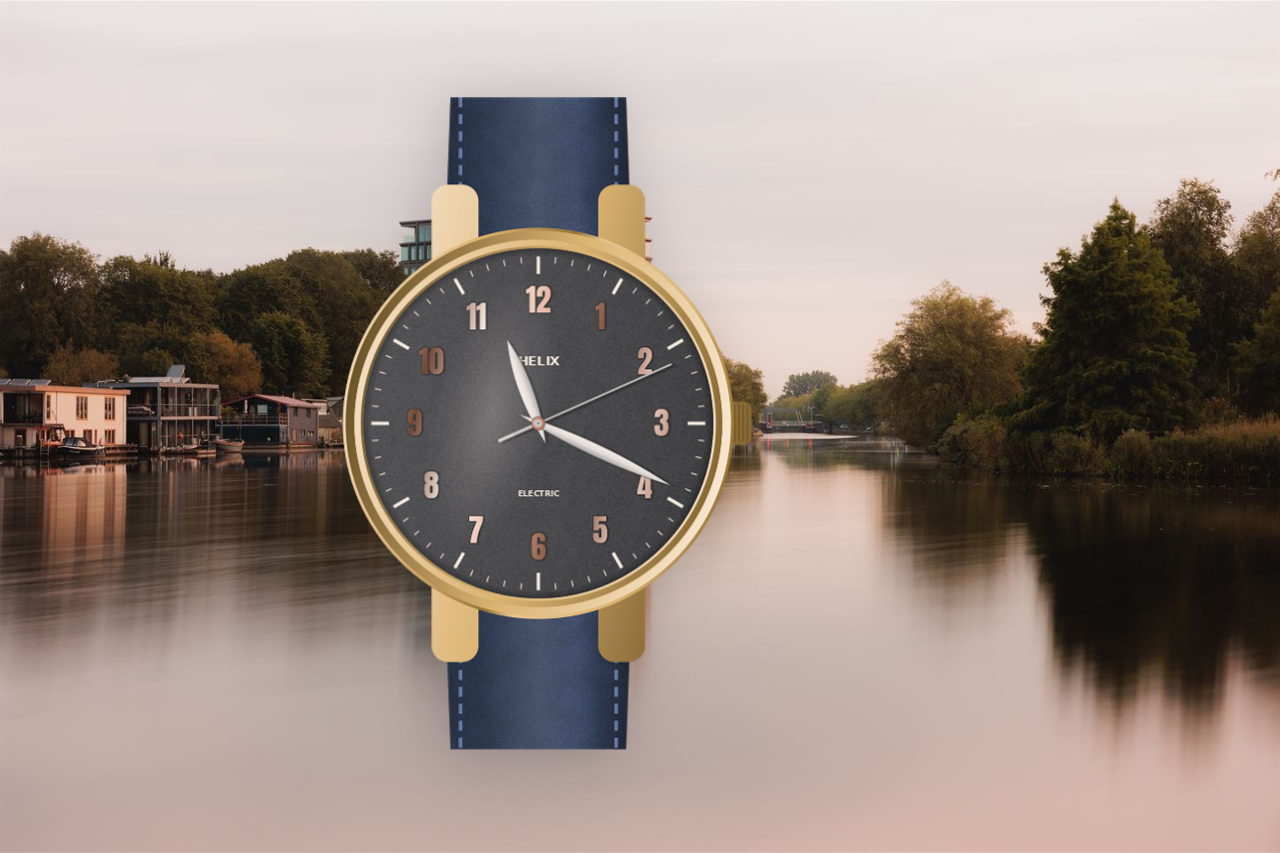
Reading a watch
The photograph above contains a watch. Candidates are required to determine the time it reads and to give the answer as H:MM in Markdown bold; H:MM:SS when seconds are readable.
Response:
**11:19:11**
